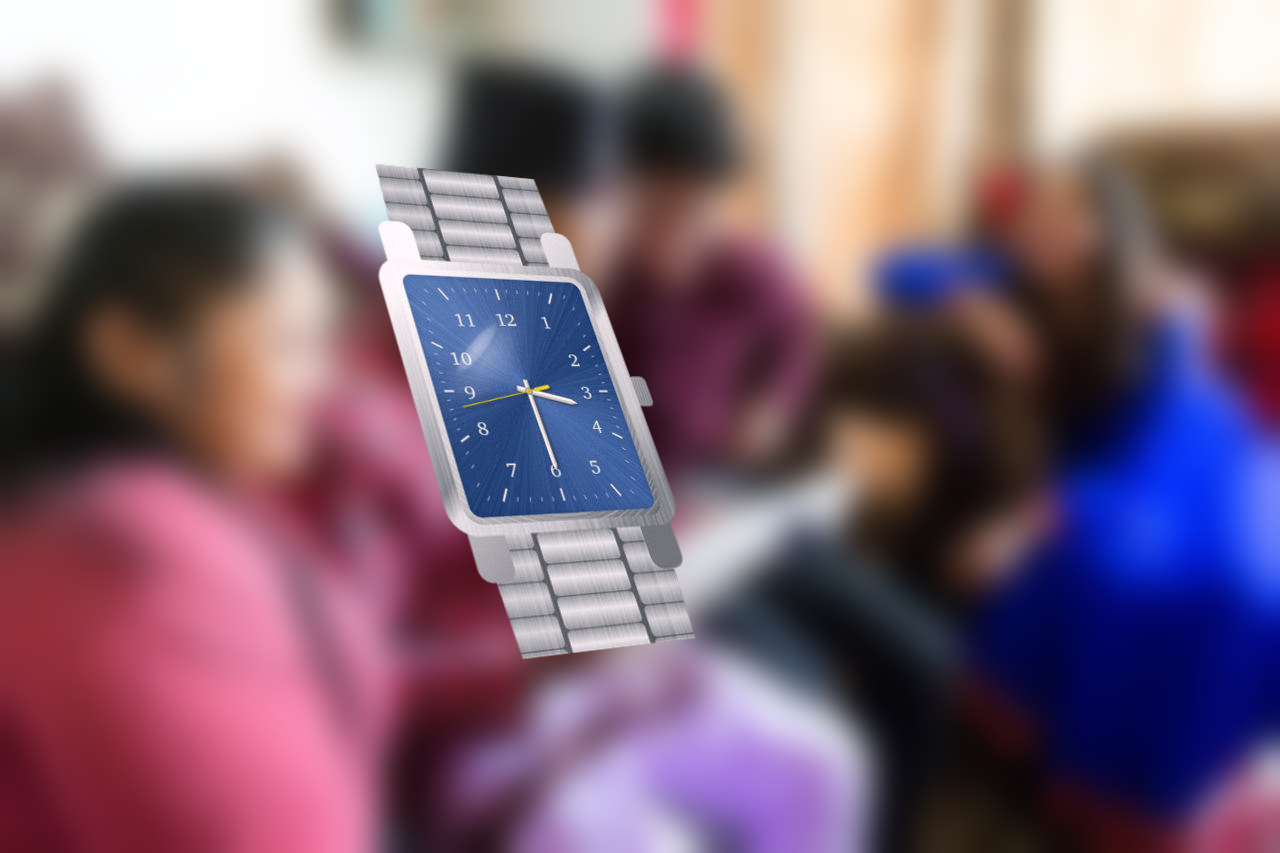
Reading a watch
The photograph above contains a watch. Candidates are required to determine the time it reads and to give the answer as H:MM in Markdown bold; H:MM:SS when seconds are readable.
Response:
**3:29:43**
